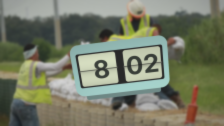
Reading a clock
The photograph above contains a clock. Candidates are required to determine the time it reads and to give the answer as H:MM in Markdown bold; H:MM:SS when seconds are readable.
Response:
**8:02**
